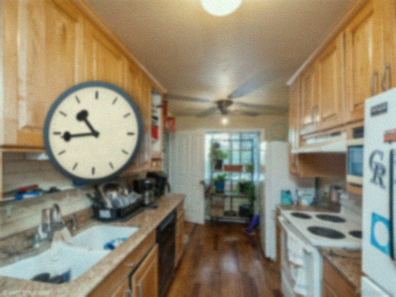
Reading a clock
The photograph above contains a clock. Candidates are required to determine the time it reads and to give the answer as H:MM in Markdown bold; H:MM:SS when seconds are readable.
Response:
**10:44**
